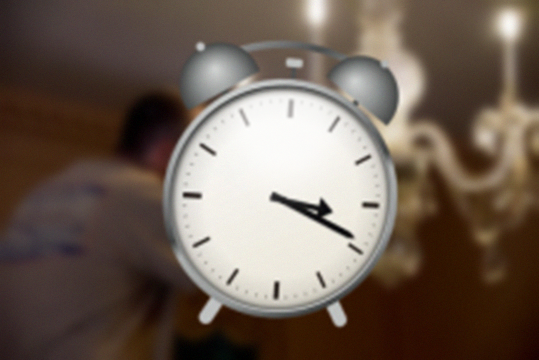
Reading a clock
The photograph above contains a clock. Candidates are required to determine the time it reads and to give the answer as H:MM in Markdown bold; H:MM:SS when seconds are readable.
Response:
**3:19**
